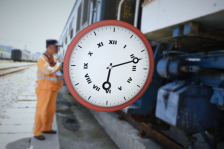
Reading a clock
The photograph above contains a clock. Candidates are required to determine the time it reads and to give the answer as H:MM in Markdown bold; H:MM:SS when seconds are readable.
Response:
**6:12**
